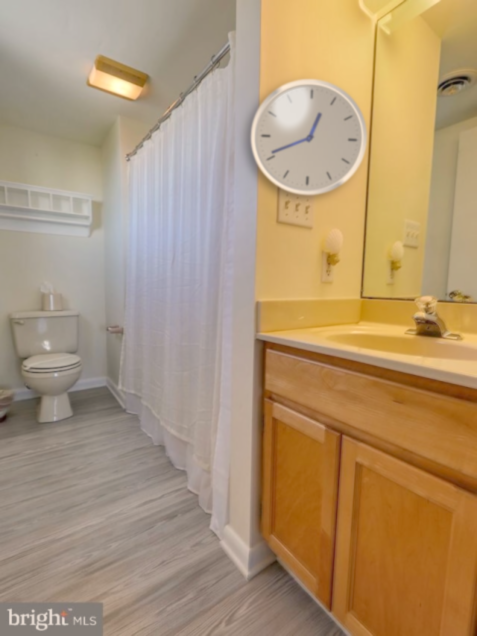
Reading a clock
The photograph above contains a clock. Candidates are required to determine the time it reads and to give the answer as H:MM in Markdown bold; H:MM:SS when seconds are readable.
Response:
**12:41**
